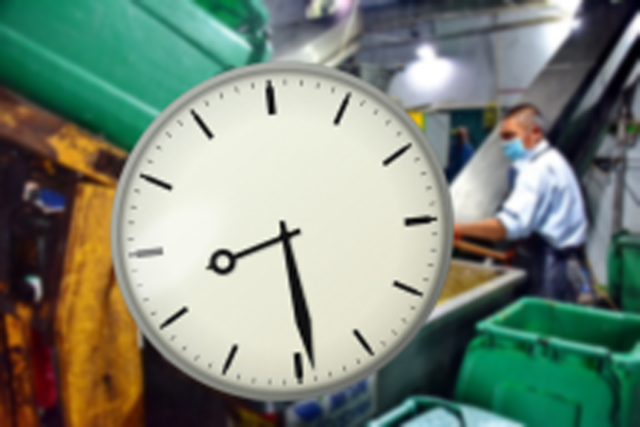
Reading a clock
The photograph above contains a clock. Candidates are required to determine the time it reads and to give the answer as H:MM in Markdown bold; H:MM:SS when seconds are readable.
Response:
**8:29**
